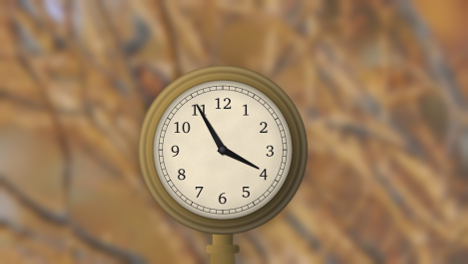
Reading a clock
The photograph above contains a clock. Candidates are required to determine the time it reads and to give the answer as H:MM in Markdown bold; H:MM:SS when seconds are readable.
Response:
**3:55**
